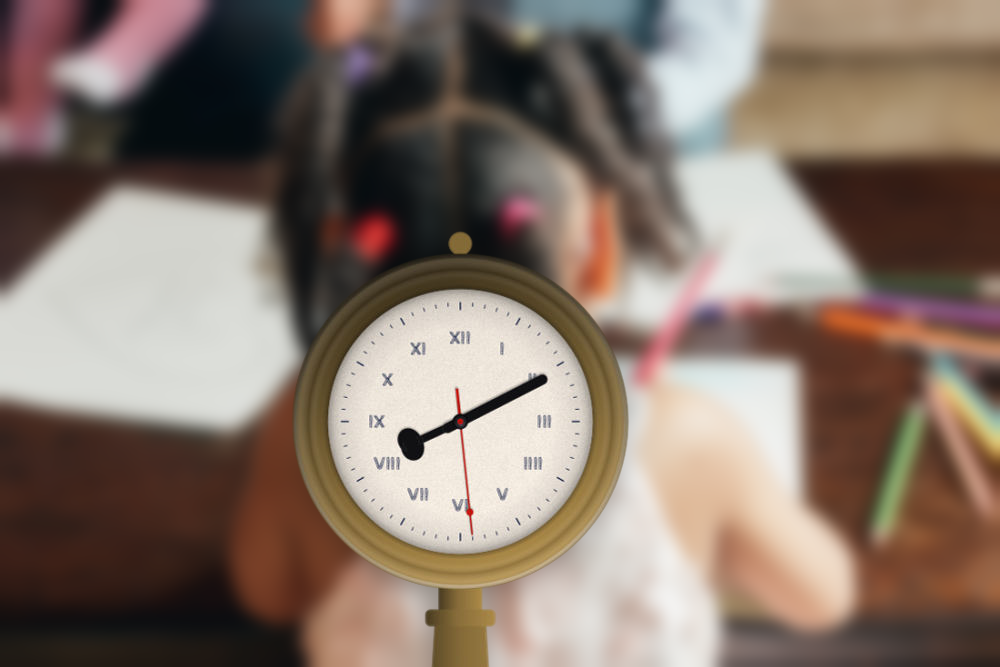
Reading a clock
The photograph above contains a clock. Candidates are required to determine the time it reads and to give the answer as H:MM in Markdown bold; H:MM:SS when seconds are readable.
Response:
**8:10:29**
